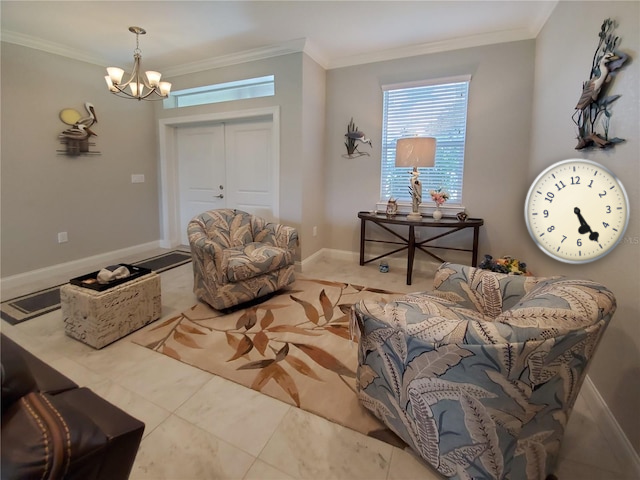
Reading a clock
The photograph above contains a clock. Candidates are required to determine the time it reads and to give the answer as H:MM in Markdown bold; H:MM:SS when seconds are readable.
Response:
**5:25**
